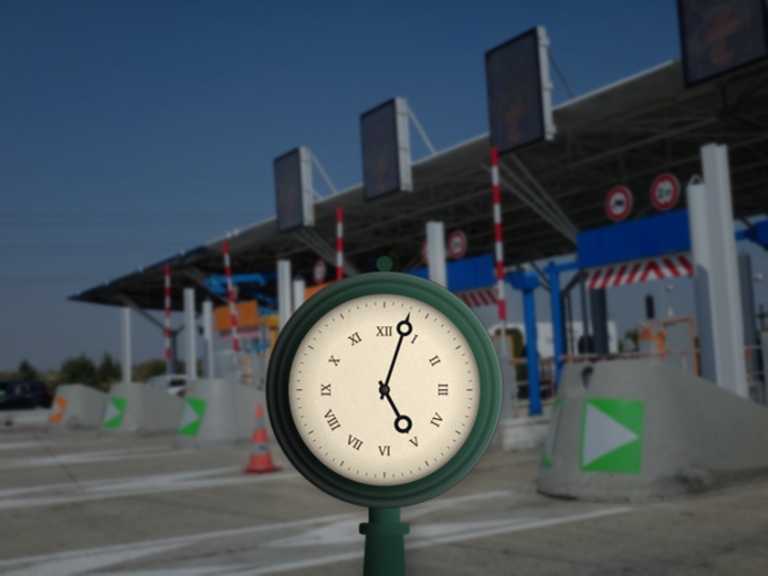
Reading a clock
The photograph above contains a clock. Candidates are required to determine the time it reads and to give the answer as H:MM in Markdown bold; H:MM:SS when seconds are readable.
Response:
**5:03**
